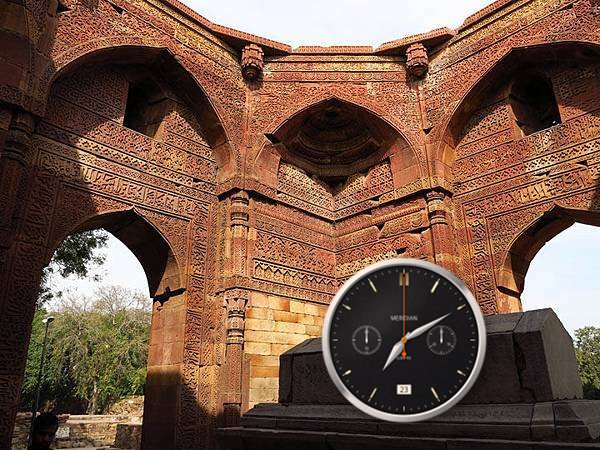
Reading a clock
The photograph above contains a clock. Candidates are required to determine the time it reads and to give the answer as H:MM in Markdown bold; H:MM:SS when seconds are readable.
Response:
**7:10**
